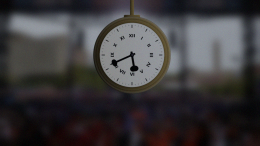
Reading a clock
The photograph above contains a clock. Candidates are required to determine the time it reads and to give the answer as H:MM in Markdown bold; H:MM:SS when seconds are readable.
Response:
**5:41**
